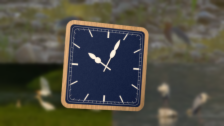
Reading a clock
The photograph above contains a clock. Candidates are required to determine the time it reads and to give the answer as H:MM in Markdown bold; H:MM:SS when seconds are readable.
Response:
**10:04**
